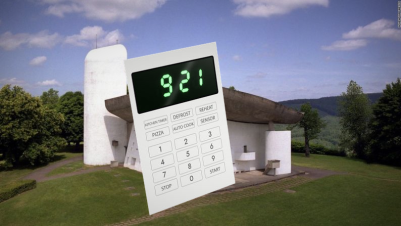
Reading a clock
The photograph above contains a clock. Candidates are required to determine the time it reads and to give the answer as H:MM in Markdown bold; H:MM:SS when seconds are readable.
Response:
**9:21**
